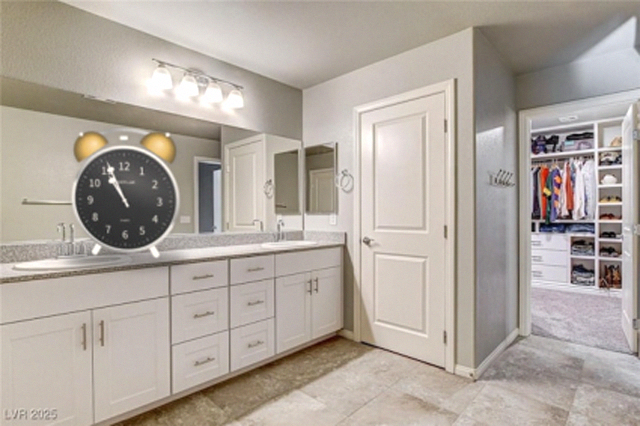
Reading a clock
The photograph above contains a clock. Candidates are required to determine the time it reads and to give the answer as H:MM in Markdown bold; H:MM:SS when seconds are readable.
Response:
**10:56**
